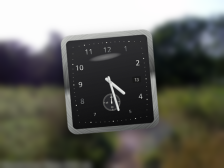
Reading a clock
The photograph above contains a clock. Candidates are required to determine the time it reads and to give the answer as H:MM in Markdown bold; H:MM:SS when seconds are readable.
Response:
**4:28**
